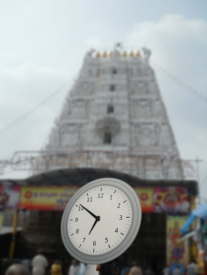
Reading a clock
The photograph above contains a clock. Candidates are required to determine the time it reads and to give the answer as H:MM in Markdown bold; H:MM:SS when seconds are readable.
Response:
**6:51**
